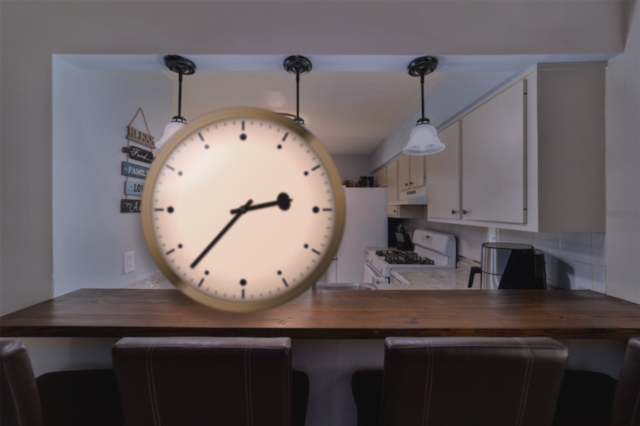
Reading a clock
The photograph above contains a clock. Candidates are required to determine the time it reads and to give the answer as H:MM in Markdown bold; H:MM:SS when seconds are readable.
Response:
**2:37**
